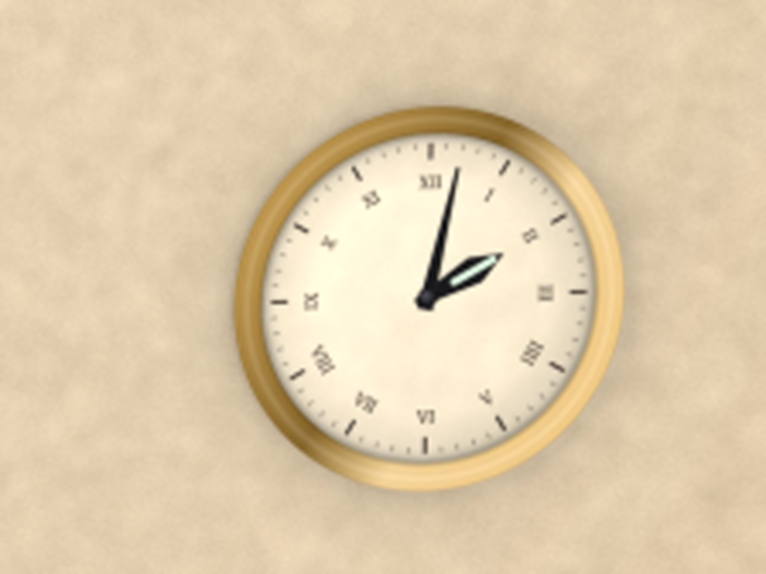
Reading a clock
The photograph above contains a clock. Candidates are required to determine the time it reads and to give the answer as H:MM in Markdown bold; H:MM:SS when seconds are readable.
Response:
**2:02**
